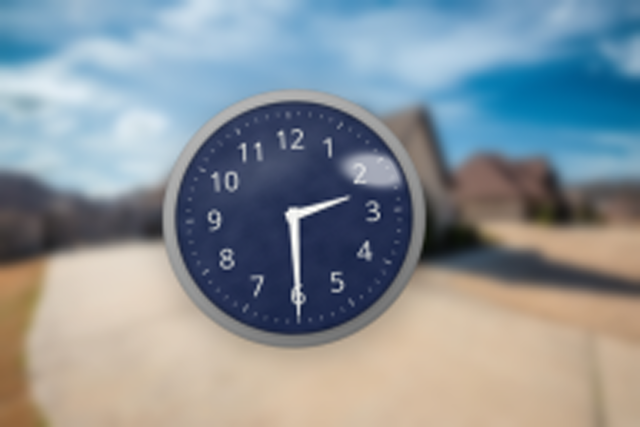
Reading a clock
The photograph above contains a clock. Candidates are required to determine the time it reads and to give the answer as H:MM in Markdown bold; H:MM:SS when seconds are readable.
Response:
**2:30**
